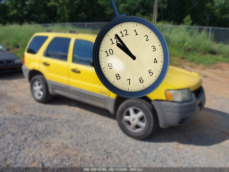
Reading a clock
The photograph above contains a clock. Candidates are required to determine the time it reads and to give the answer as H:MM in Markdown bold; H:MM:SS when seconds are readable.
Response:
**10:57**
